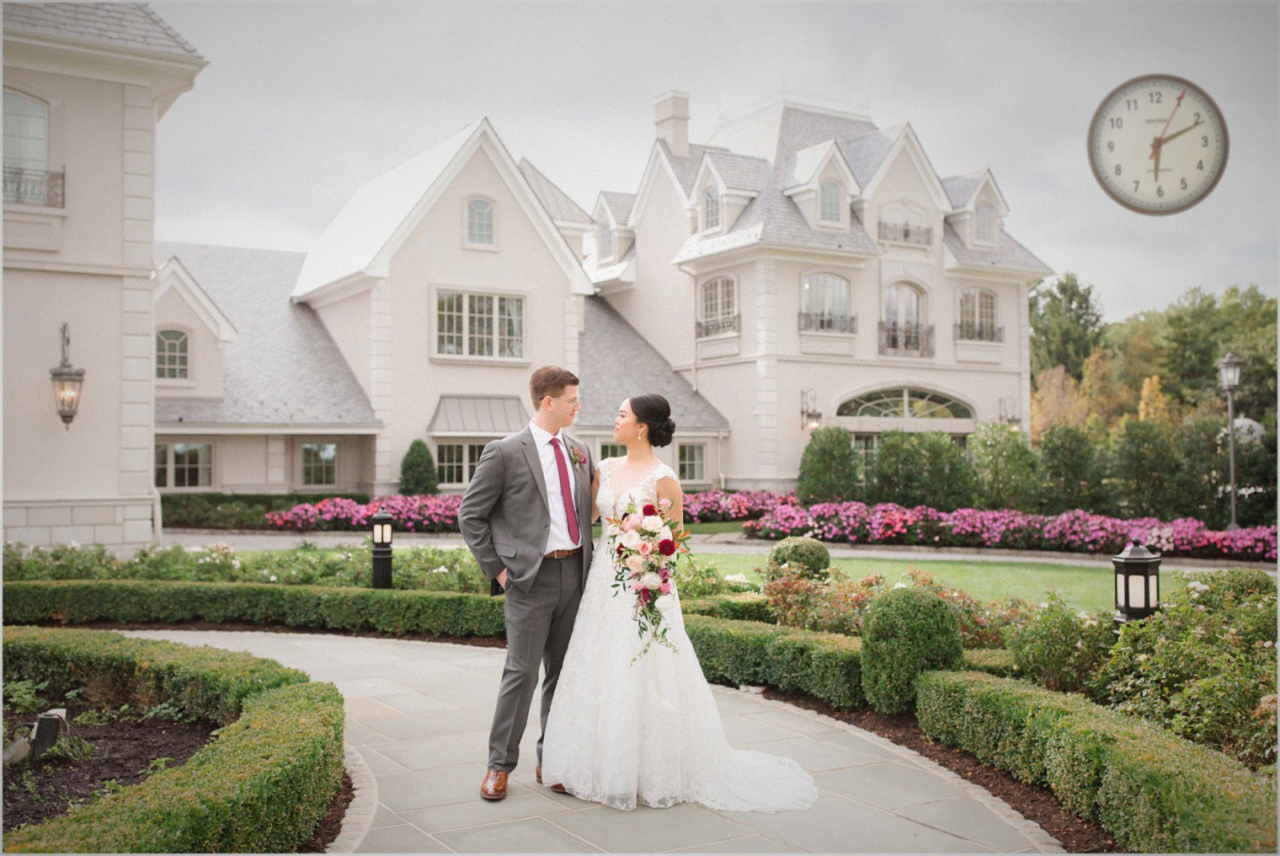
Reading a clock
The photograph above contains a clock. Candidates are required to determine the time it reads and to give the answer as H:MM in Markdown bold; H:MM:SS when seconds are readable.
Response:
**6:11:05**
